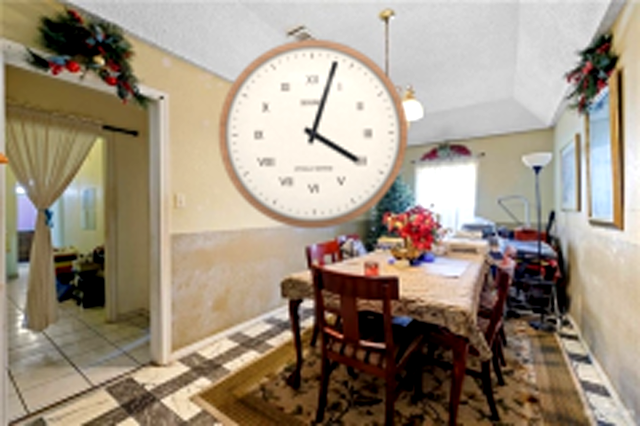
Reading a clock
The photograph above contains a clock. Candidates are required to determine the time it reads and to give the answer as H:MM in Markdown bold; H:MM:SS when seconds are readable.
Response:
**4:03**
